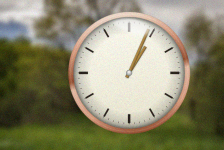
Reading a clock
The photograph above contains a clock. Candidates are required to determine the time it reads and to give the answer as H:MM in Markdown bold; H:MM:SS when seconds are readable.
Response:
**1:04**
